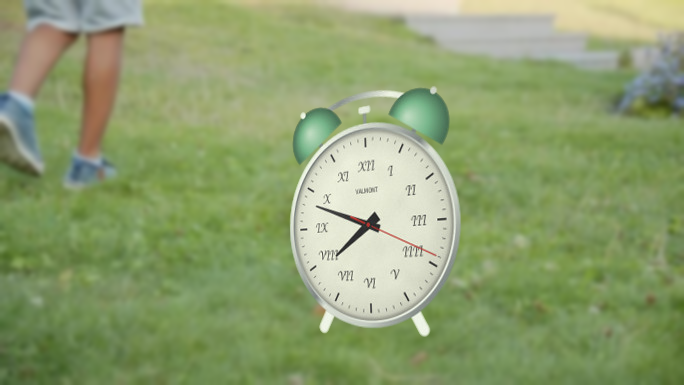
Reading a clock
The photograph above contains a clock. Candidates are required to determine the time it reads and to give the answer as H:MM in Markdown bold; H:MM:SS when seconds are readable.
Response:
**7:48:19**
